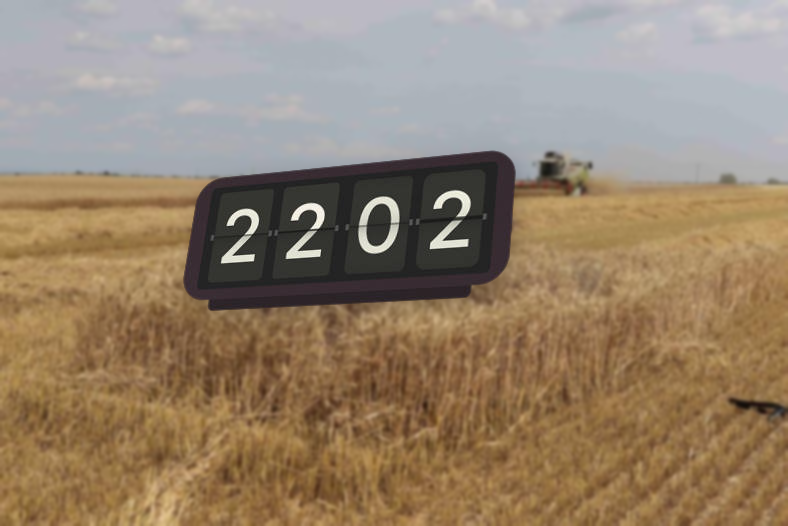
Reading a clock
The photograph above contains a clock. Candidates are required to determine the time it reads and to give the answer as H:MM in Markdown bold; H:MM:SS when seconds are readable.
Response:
**22:02**
